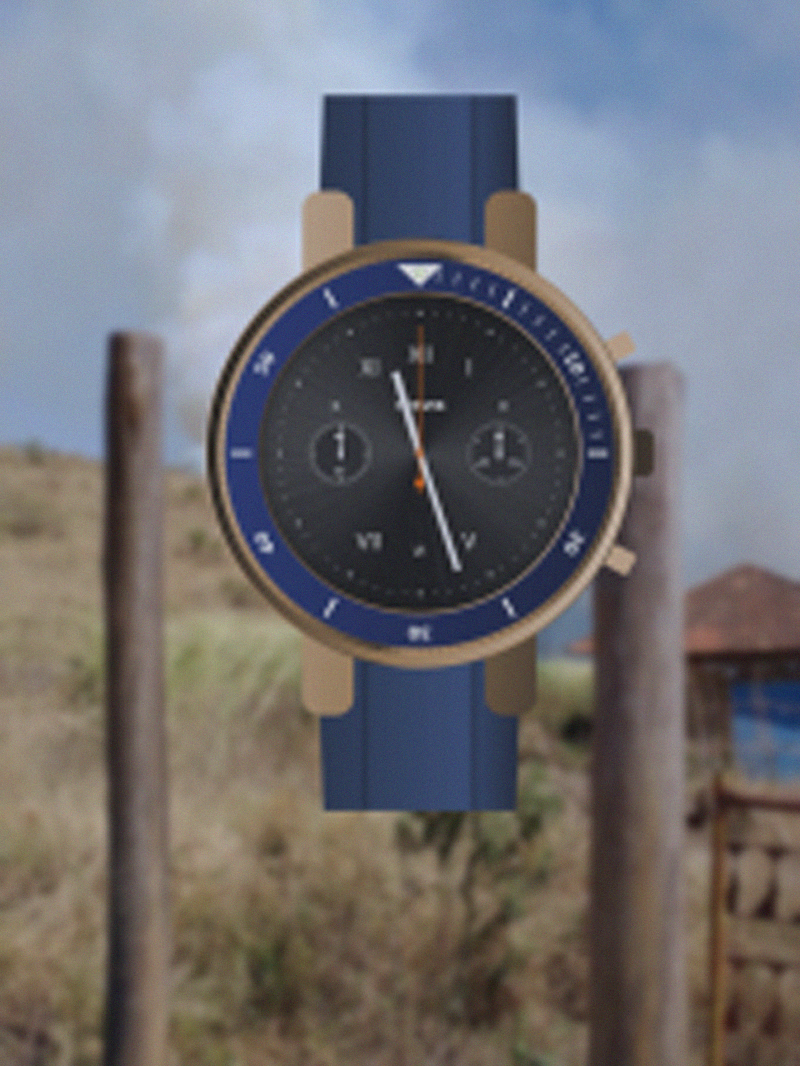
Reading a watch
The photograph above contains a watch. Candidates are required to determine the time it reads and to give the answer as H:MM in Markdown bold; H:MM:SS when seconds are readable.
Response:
**11:27**
